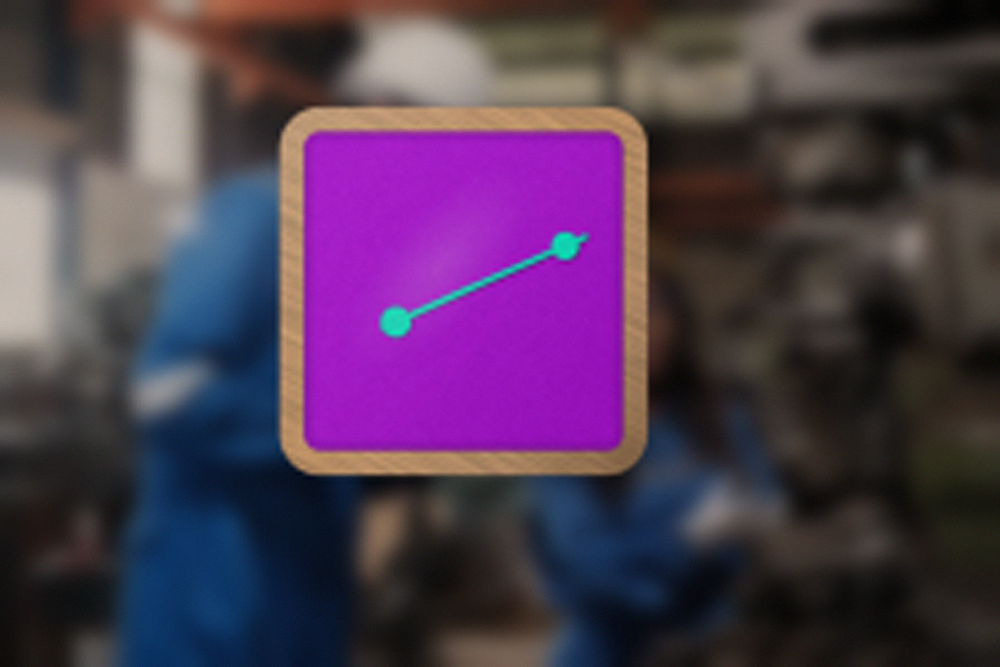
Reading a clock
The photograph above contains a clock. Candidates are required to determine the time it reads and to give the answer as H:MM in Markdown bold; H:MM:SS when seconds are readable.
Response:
**8:11**
